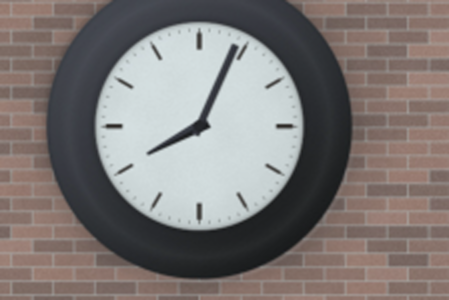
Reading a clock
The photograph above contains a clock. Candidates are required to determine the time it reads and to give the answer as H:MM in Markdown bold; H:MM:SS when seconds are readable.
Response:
**8:04**
